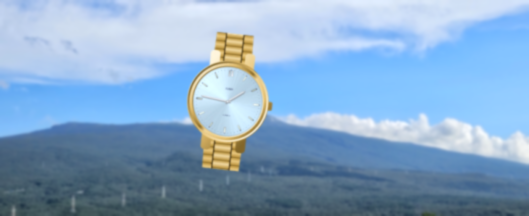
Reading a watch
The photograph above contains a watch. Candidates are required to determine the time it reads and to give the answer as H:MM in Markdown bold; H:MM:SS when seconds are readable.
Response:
**1:46**
